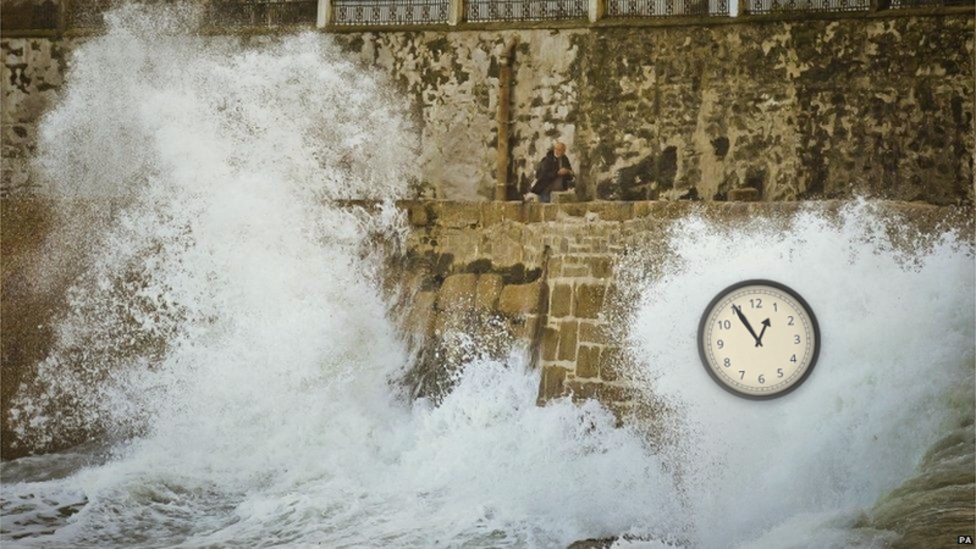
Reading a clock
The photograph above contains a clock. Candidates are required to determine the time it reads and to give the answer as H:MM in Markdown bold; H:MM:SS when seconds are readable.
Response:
**12:55**
